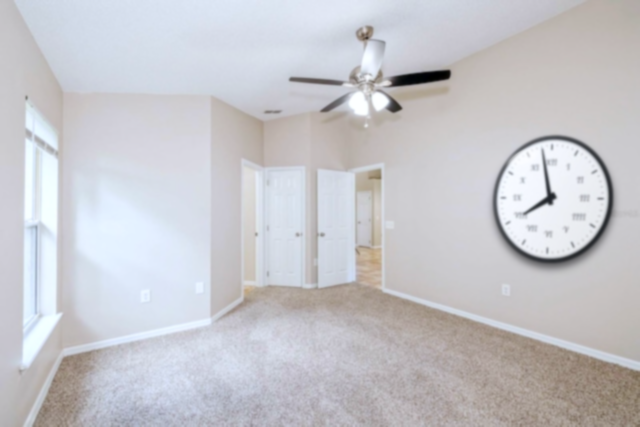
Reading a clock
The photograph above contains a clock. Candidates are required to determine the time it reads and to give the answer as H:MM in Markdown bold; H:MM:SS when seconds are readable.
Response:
**7:58**
